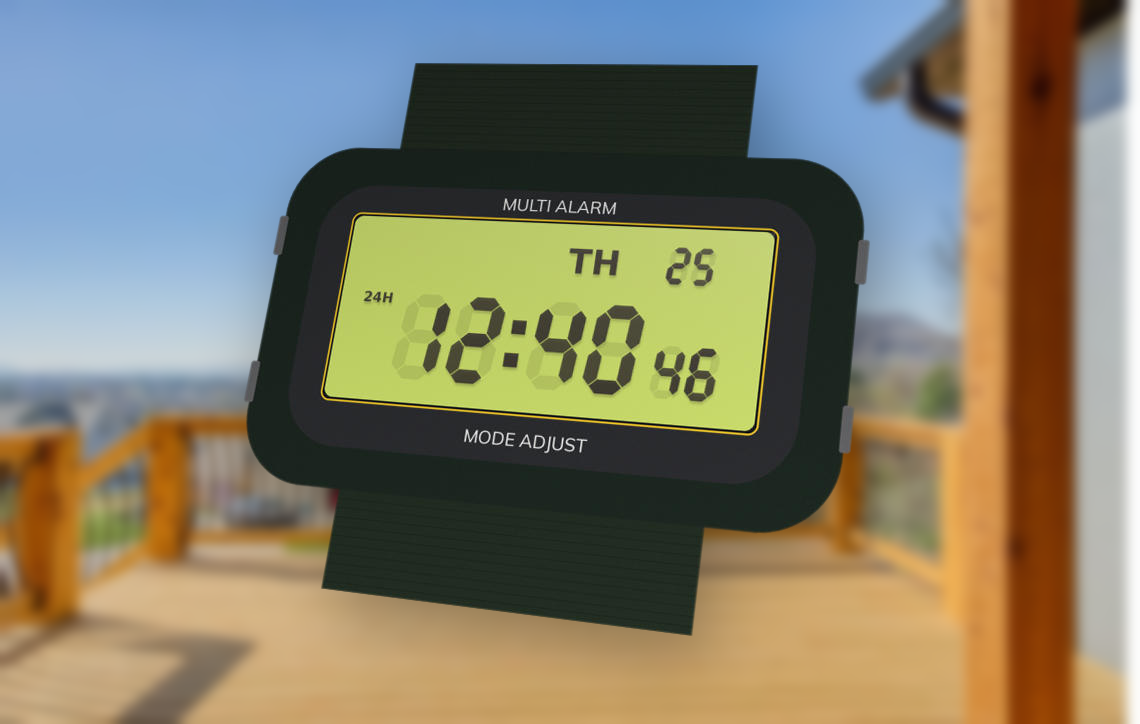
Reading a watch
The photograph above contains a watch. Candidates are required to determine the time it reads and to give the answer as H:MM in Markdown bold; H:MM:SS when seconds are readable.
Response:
**12:40:46**
